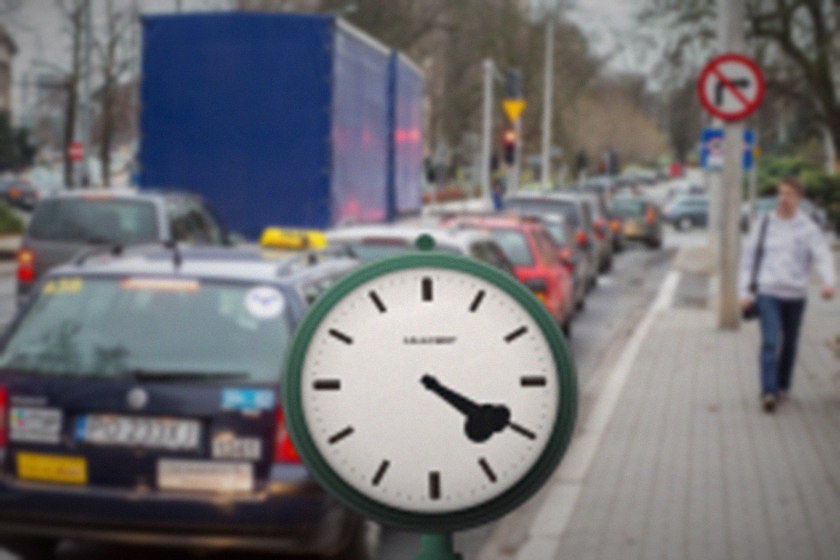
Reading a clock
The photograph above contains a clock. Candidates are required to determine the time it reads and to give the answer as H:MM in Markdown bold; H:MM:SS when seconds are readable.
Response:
**4:20**
